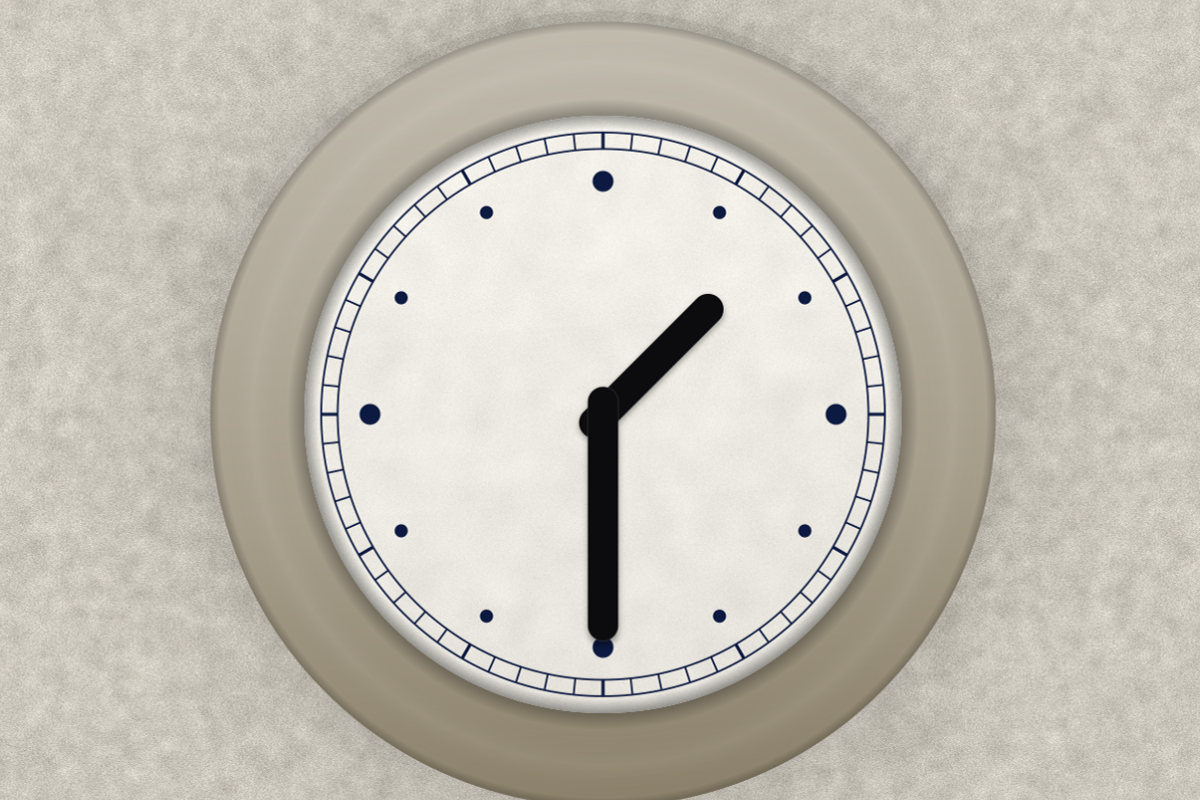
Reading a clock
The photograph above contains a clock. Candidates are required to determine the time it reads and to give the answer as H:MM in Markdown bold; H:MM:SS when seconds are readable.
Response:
**1:30**
